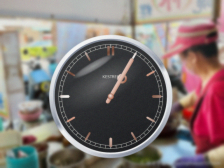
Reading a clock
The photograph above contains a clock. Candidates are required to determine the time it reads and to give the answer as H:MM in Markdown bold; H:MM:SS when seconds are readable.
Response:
**1:05**
